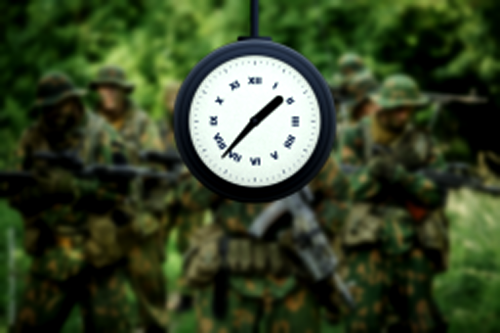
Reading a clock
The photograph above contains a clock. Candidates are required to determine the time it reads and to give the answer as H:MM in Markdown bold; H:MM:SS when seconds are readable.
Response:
**1:37**
